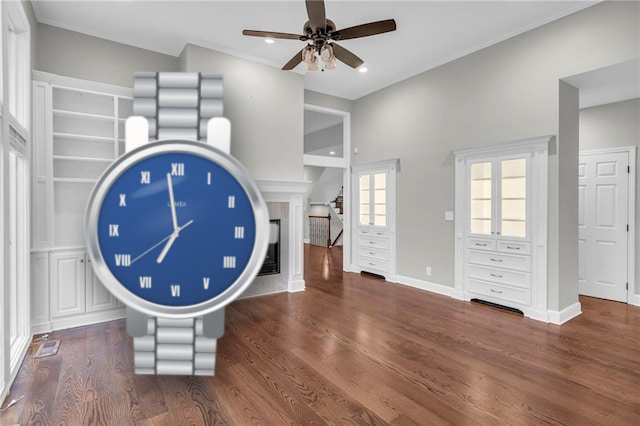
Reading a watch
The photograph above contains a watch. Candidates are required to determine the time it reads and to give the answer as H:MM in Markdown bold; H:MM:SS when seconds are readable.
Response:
**6:58:39**
